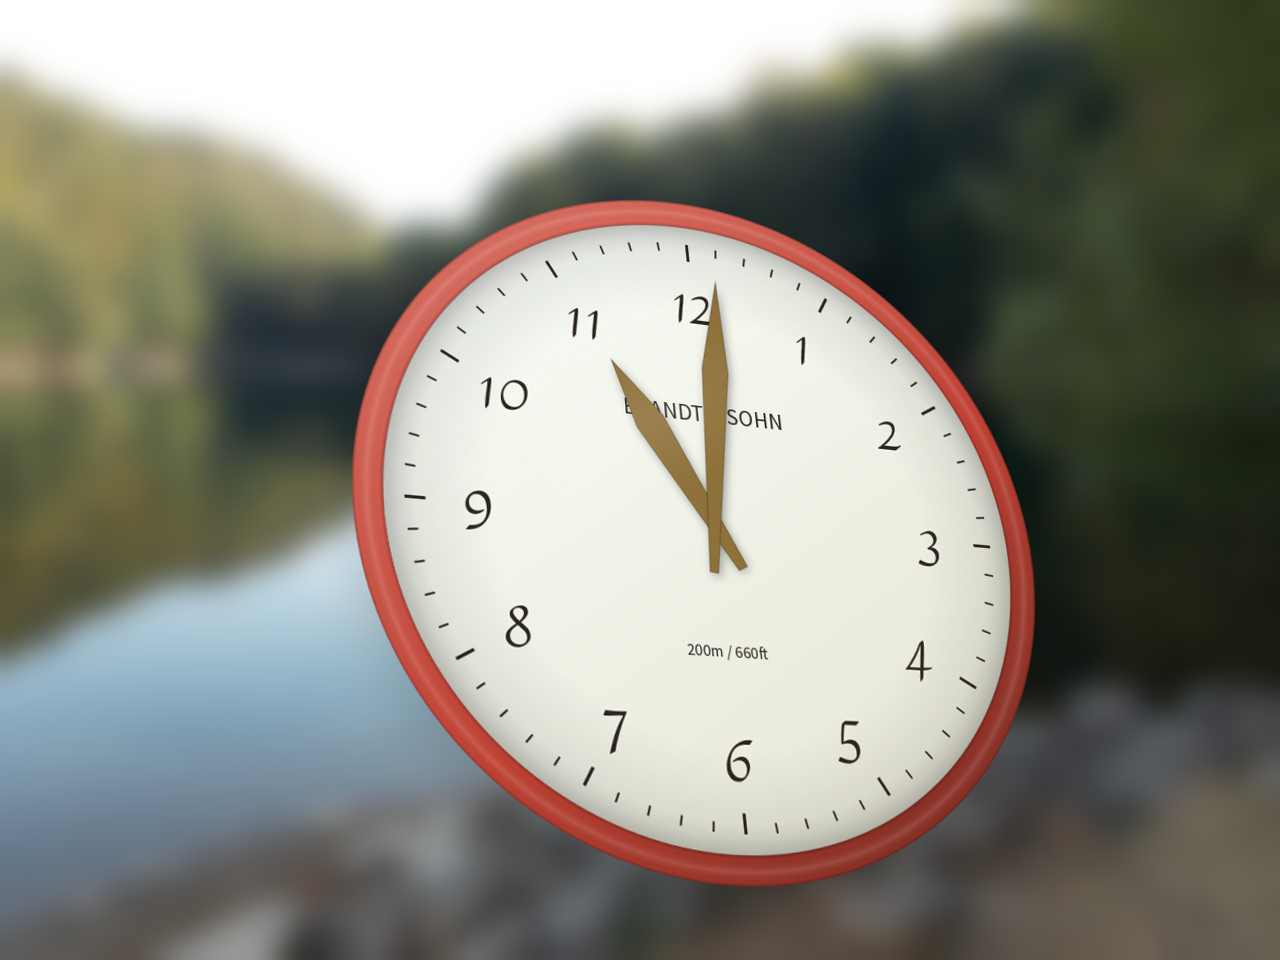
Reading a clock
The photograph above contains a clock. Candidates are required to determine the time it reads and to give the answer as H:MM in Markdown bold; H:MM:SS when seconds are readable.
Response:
**11:01**
